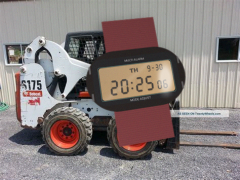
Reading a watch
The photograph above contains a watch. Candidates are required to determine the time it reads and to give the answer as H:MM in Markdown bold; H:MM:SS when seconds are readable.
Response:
**20:25:06**
